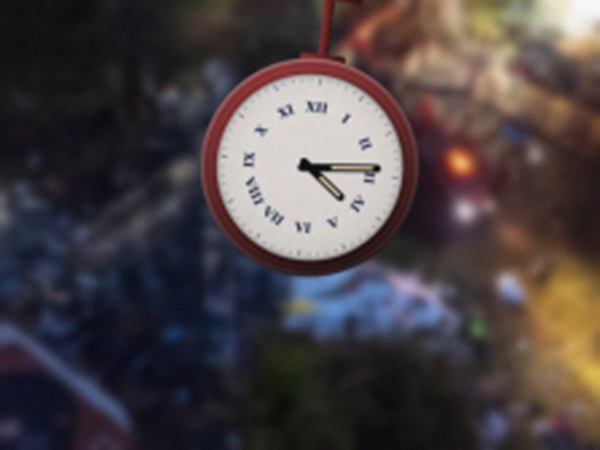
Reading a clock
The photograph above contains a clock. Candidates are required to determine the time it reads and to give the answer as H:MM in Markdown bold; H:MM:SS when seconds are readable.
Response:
**4:14**
